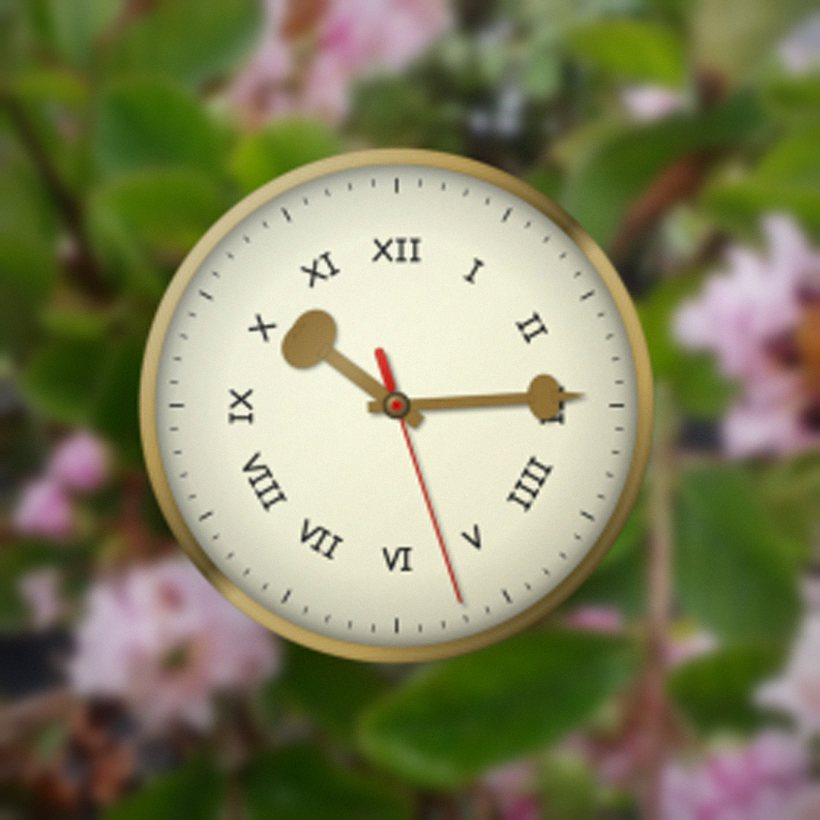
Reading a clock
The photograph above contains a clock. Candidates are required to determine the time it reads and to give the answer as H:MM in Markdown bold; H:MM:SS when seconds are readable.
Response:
**10:14:27**
